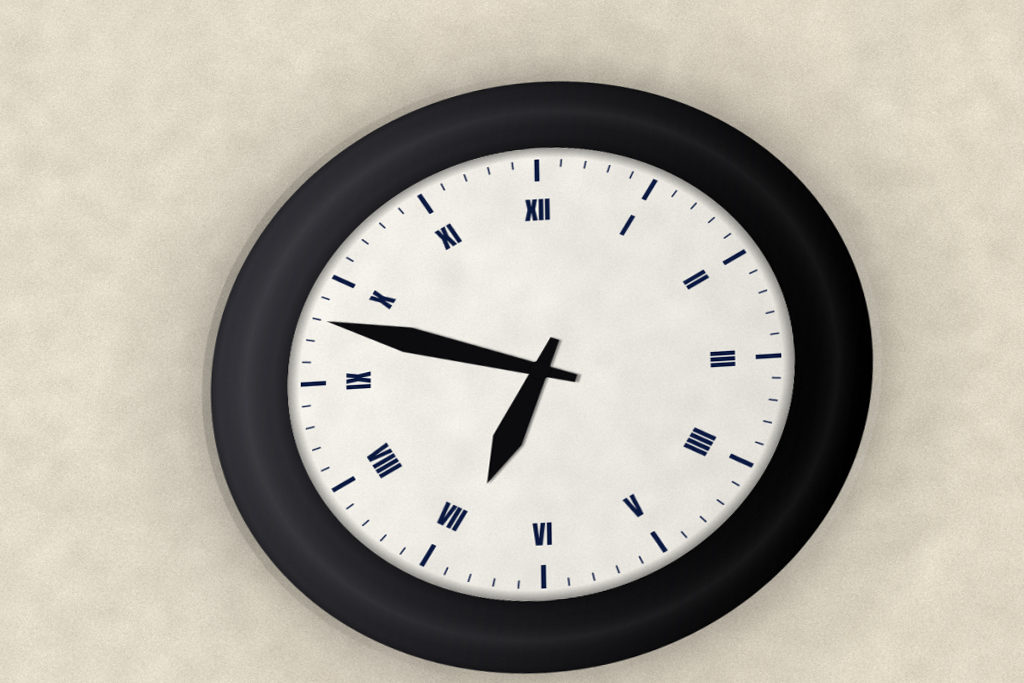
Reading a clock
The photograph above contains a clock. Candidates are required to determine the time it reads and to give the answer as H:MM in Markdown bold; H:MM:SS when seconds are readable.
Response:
**6:48**
